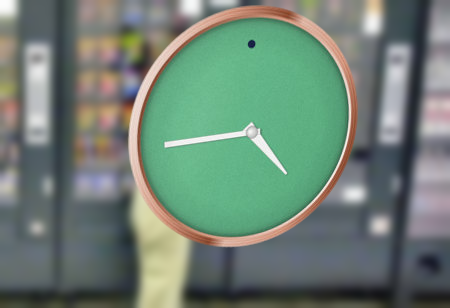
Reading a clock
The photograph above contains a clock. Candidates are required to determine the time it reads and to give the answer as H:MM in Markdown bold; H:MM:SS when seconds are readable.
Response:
**4:45**
